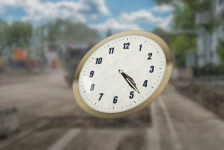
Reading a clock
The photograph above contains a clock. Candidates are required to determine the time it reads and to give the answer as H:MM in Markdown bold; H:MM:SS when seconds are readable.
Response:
**4:23**
